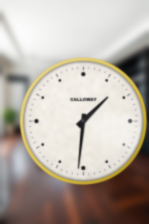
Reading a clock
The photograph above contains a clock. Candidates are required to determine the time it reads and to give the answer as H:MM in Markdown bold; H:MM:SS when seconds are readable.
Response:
**1:31**
